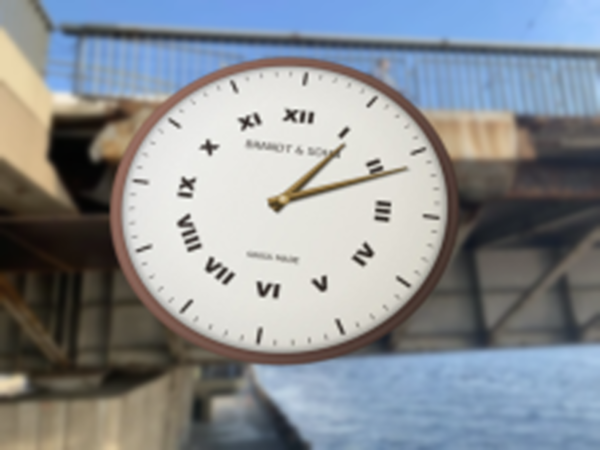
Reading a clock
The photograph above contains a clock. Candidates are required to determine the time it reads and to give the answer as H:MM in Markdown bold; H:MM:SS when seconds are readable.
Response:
**1:11**
